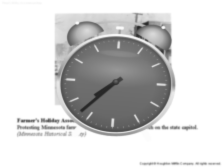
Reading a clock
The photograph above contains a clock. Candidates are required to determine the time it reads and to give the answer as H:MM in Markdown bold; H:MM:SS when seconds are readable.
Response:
**7:37**
